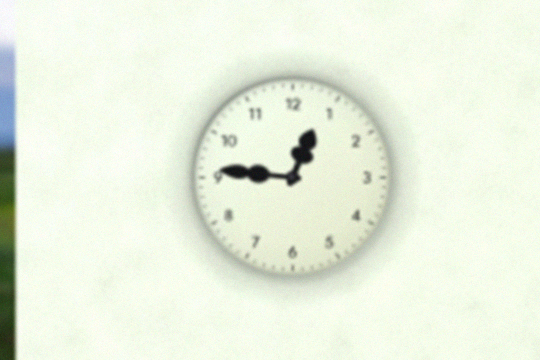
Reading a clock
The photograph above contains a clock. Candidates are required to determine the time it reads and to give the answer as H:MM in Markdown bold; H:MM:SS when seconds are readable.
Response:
**12:46**
